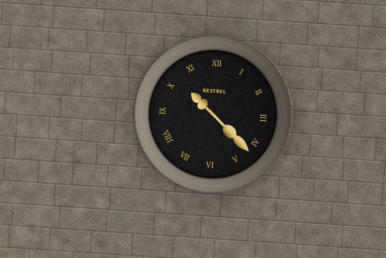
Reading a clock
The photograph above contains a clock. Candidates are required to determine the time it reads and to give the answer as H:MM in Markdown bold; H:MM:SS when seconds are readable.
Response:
**10:22**
